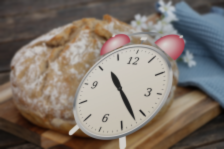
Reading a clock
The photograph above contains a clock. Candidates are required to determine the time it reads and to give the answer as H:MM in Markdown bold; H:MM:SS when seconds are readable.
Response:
**10:22**
